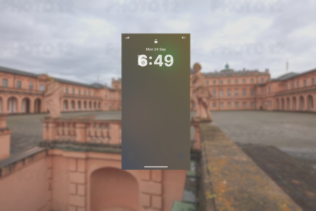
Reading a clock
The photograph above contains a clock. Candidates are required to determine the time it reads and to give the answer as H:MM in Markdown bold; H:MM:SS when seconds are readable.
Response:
**6:49**
